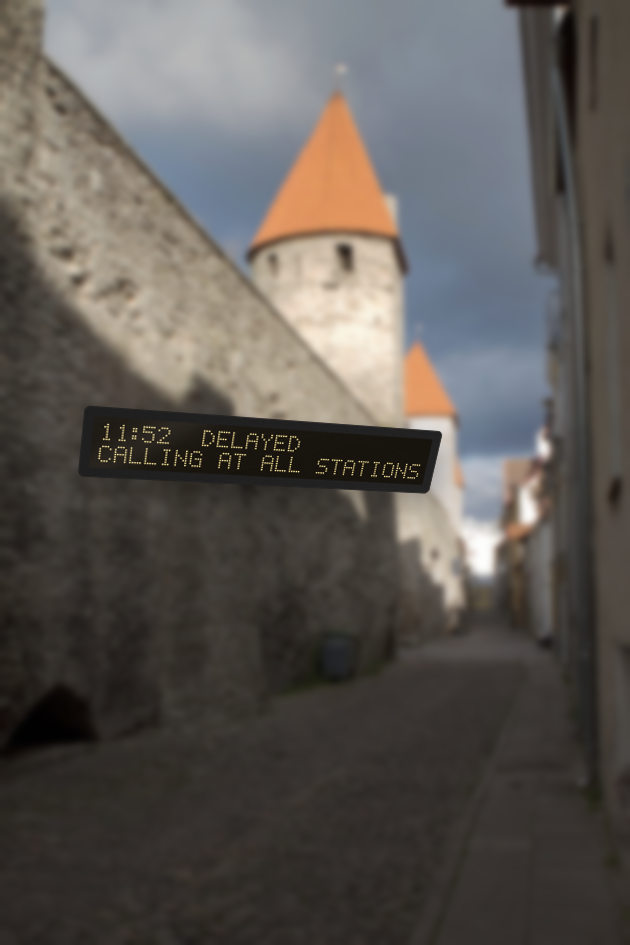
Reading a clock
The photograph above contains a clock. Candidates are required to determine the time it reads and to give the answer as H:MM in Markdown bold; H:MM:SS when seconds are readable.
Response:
**11:52**
